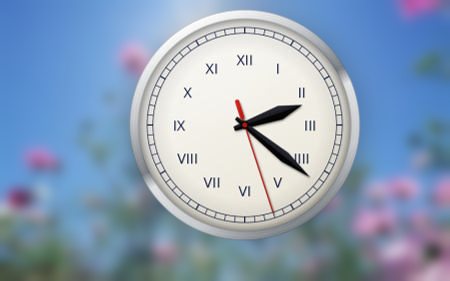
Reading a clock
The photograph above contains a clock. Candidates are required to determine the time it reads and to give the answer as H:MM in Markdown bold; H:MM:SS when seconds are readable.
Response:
**2:21:27**
